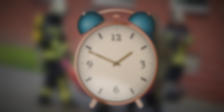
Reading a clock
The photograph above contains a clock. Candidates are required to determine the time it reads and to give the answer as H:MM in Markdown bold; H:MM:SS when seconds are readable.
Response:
**1:49**
